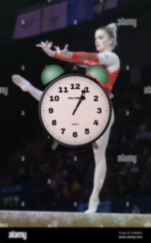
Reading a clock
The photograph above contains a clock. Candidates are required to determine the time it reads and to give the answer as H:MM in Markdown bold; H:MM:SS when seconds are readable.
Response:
**1:04**
